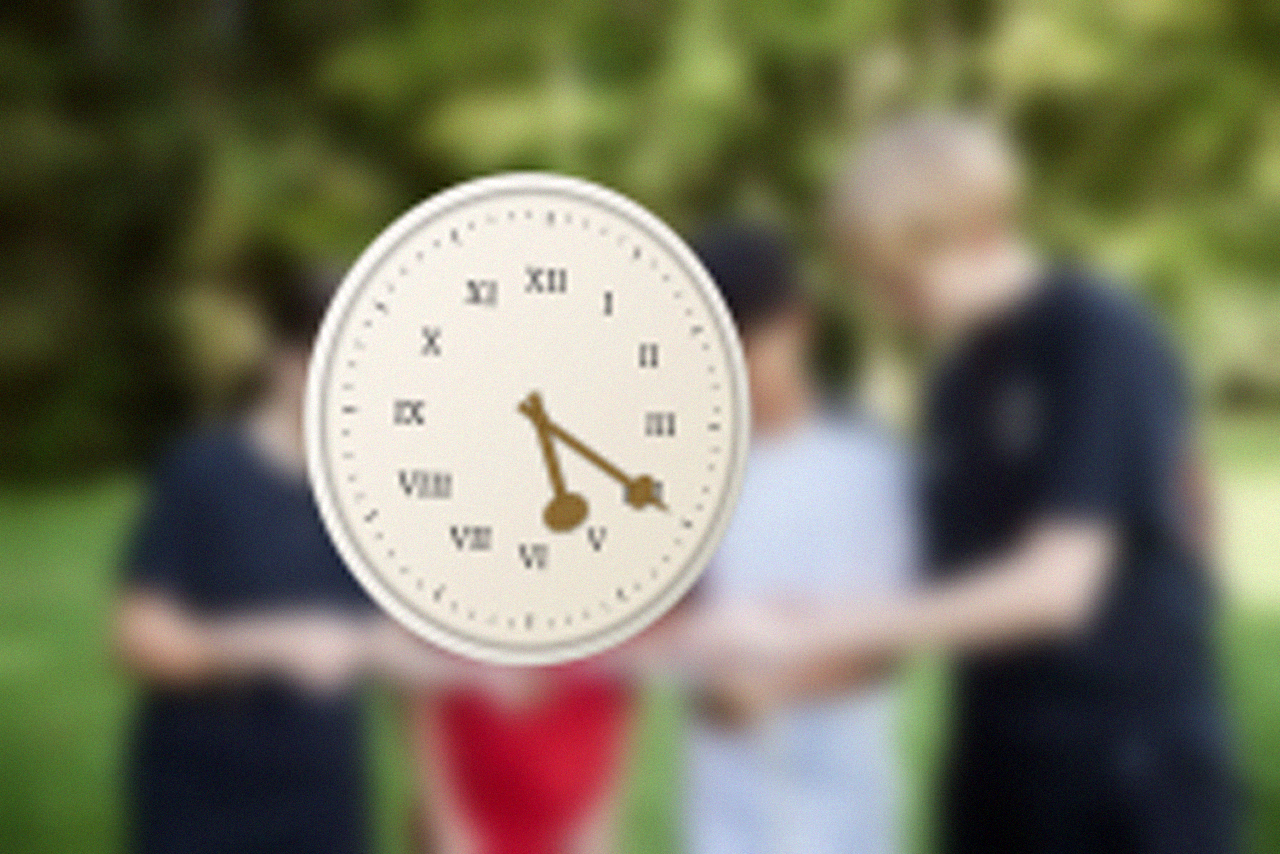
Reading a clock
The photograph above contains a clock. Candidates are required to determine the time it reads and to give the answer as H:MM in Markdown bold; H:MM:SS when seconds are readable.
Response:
**5:20**
